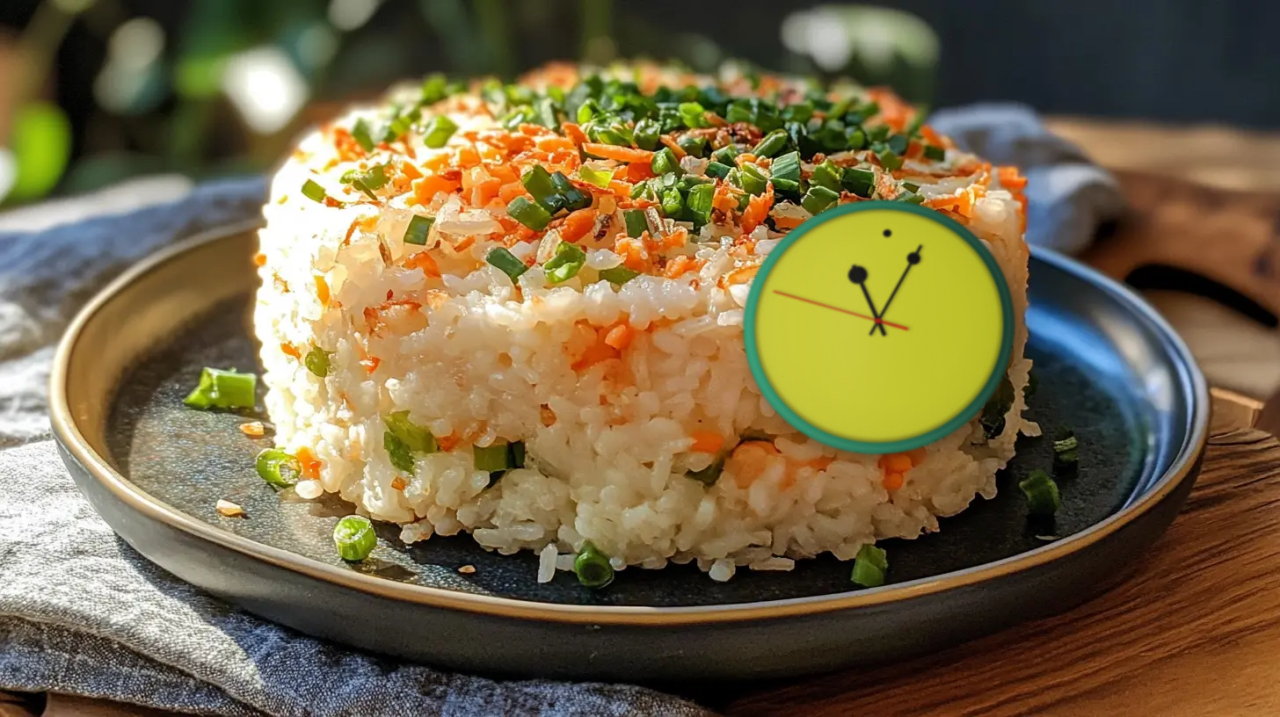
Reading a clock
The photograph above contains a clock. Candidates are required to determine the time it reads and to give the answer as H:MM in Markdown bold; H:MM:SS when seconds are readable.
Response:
**11:03:47**
